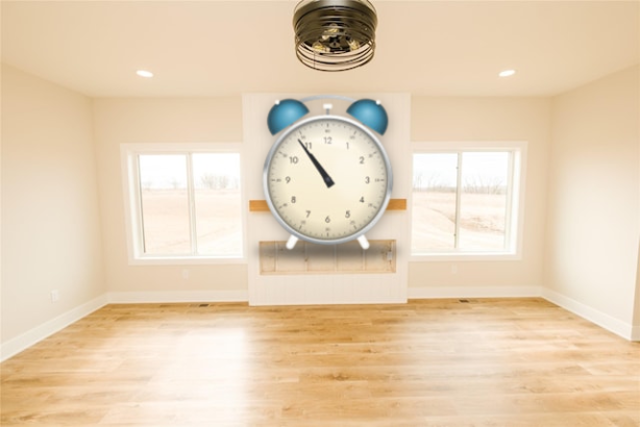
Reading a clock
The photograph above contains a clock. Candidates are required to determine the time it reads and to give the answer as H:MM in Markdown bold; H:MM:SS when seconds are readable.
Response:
**10:54**
